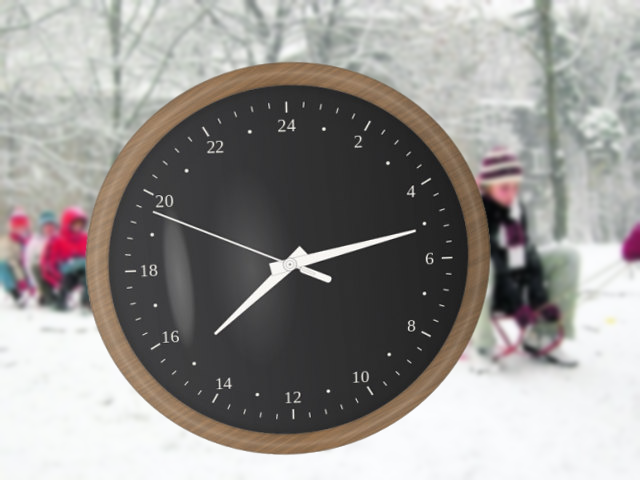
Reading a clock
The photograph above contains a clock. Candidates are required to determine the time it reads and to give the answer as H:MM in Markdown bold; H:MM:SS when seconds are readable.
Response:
**15:12:49**
